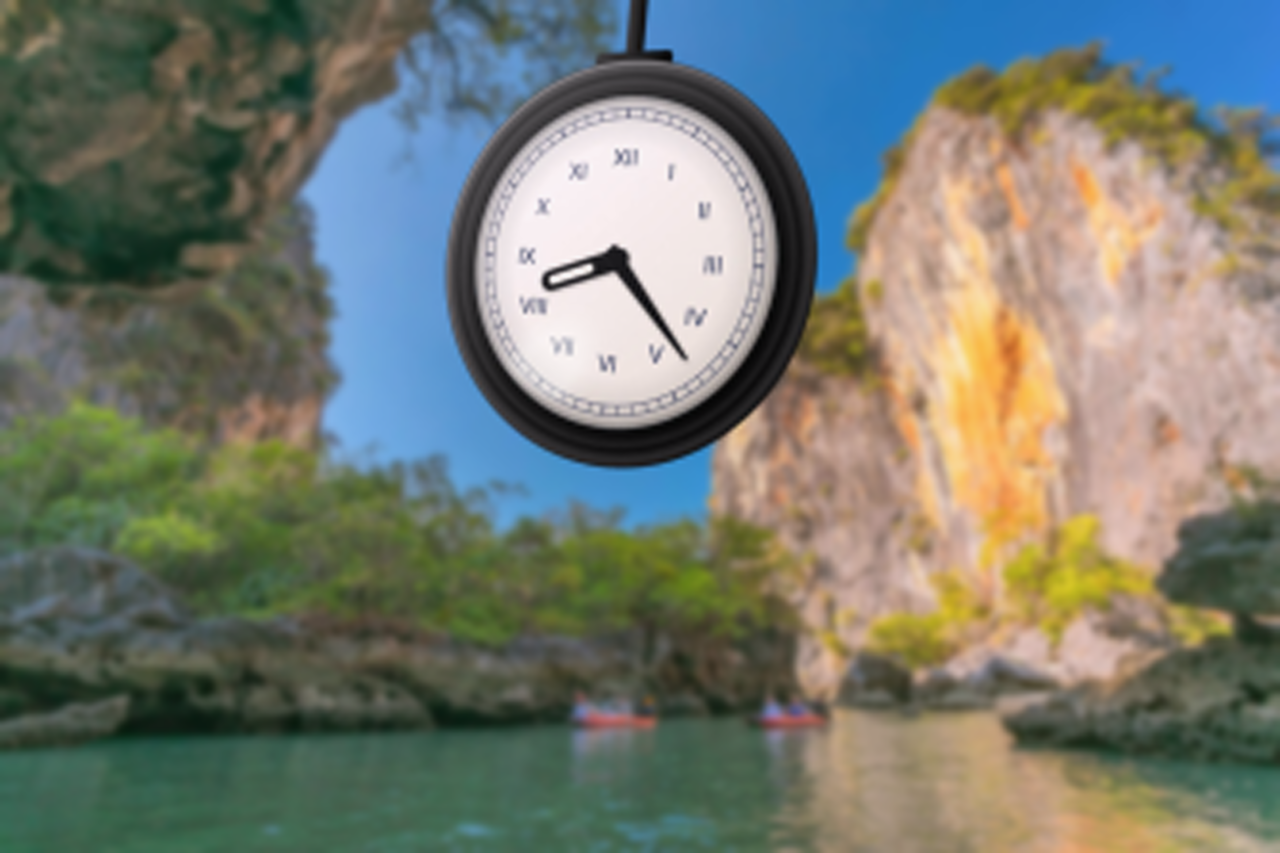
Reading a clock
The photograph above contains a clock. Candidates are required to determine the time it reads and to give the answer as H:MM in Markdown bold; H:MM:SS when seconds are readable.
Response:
**8:23**
